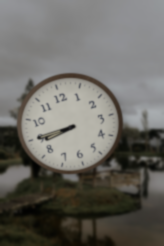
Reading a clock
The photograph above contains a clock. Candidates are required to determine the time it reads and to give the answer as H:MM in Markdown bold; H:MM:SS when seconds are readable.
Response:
**8:45**
